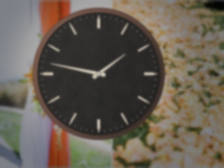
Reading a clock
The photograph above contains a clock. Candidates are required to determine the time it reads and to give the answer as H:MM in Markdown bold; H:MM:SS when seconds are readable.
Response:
**1:47**
